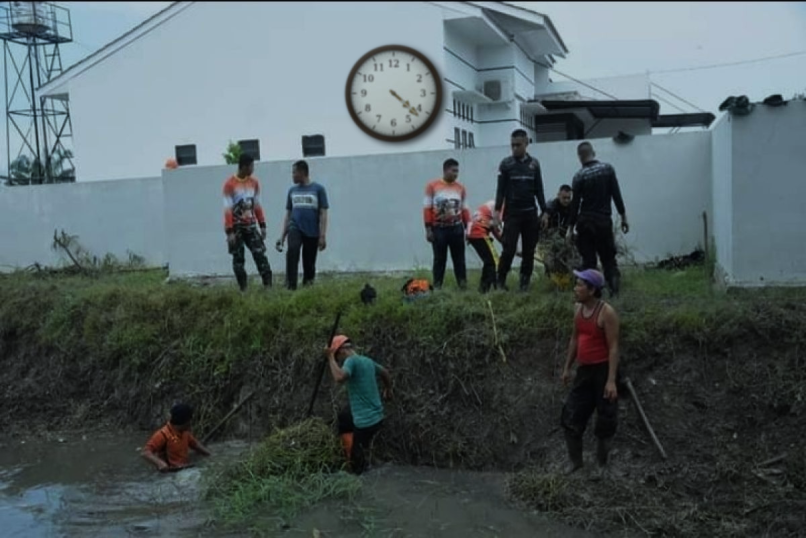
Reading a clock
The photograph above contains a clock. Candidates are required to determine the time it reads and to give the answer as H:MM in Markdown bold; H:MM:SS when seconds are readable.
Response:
**4:22**
